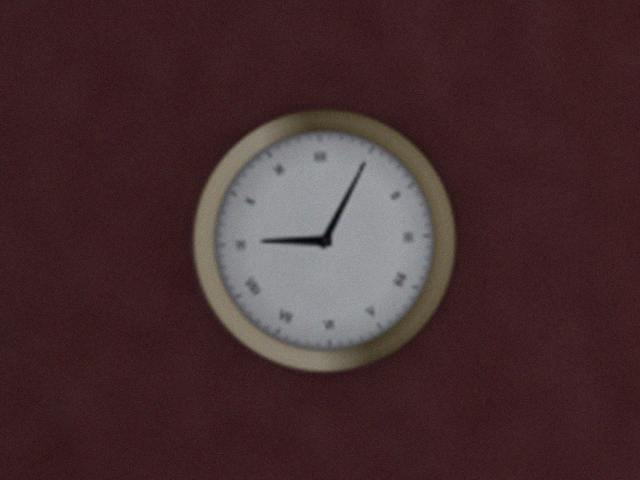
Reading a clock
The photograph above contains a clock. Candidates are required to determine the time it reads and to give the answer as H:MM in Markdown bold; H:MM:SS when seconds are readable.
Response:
**9:05**
